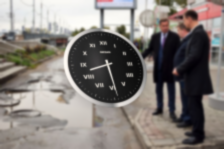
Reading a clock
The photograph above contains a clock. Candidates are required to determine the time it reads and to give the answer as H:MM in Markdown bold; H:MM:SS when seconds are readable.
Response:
**8:29**
